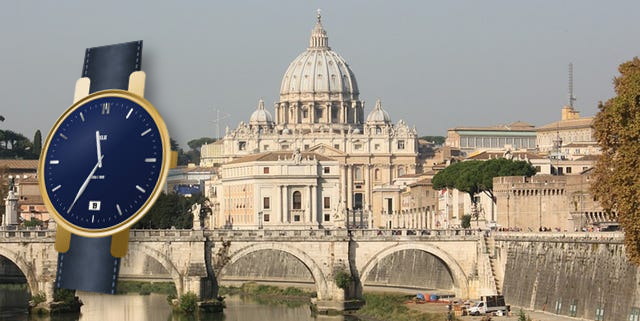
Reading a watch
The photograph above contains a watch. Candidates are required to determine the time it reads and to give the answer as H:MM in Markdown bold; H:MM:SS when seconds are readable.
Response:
**11:35**
